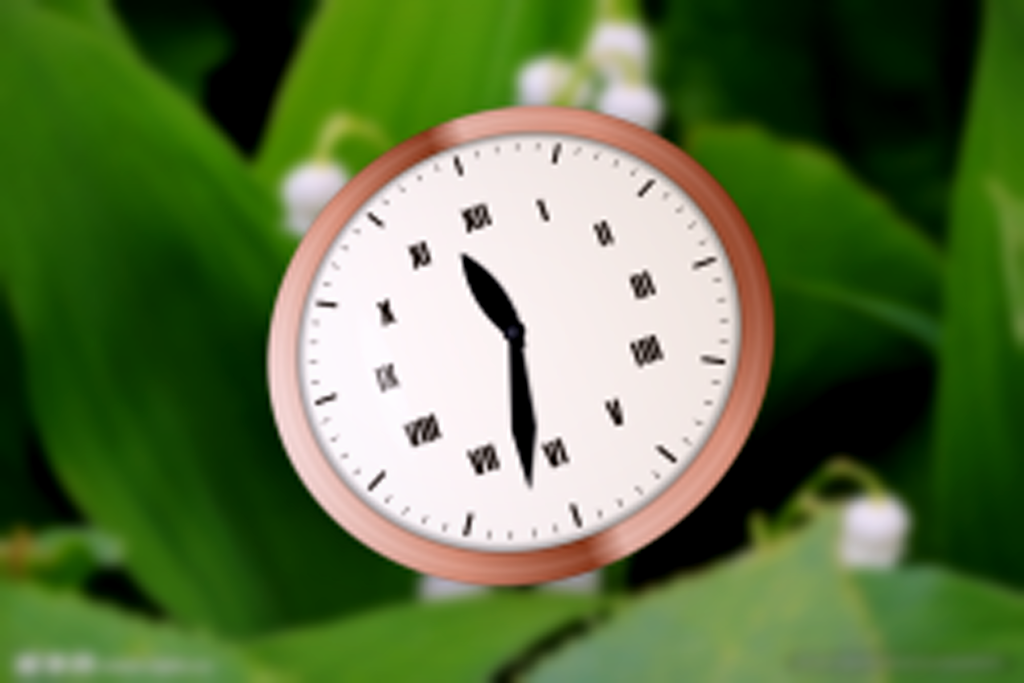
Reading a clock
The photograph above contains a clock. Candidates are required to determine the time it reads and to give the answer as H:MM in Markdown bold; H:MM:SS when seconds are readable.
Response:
**11:32**
